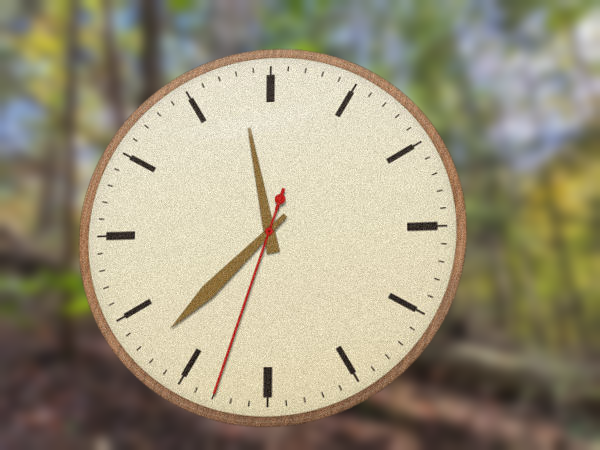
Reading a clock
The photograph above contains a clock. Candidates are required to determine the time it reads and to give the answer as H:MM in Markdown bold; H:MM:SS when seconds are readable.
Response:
**11:37:33**
